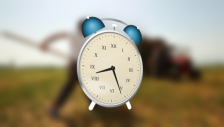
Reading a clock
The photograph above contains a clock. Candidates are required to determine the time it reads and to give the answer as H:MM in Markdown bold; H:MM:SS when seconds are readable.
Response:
**8:26**
